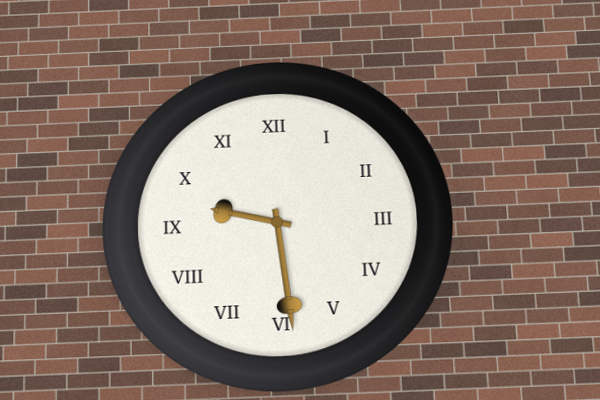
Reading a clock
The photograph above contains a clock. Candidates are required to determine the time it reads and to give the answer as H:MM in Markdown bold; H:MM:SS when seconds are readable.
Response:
**9:29**
